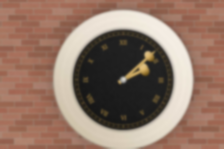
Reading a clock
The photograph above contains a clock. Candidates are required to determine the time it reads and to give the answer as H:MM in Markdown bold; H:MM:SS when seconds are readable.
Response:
**2:08**
